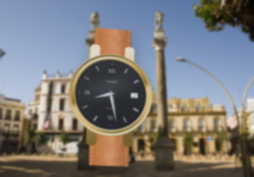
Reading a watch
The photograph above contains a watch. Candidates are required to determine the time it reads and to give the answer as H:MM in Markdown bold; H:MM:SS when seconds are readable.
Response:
**8:28**
